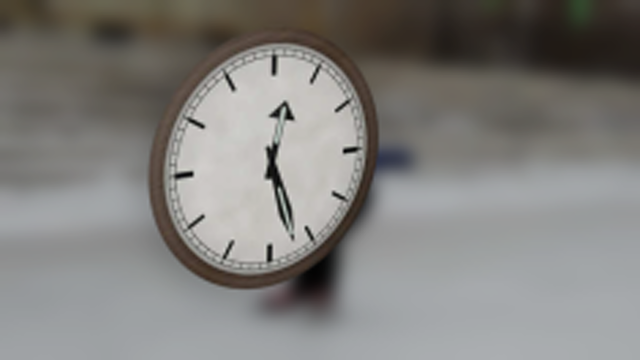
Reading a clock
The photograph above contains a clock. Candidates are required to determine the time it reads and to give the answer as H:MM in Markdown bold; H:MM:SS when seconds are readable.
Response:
**12:27**
